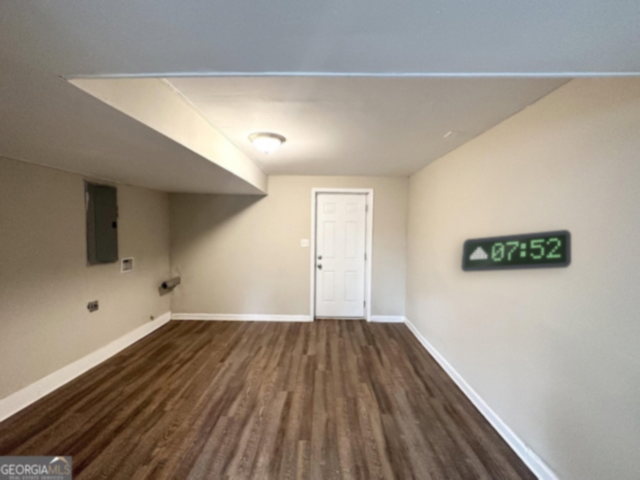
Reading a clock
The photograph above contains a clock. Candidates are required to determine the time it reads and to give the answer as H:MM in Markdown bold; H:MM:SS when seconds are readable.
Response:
**7:52**
